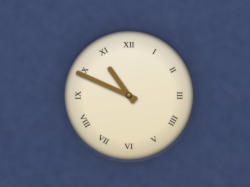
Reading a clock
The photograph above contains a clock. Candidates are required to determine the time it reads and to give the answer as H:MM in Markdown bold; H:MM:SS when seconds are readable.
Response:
**10:49**
